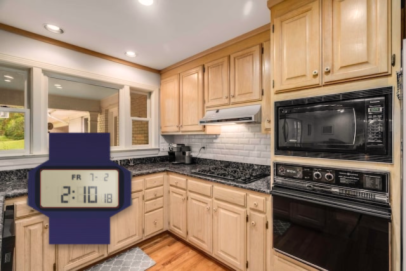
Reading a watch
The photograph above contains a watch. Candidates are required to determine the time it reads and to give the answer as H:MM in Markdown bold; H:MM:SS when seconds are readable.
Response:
**2:10:18**
